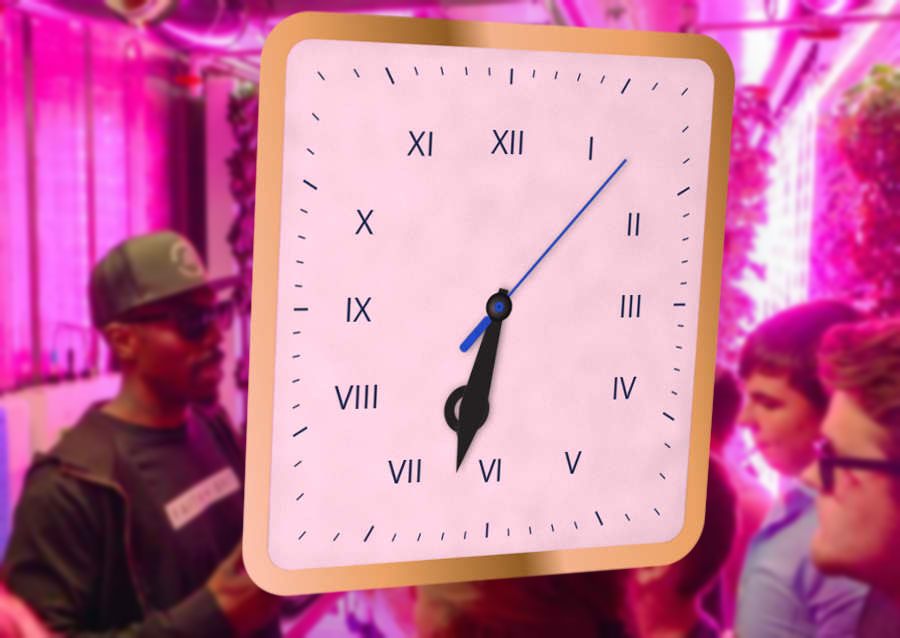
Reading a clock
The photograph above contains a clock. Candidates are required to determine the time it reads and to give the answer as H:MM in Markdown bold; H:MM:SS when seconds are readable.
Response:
**6:32:07**
